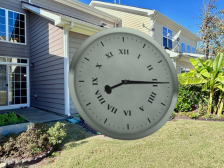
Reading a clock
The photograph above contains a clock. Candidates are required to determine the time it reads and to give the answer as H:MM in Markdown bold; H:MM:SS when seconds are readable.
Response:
**8:15**
